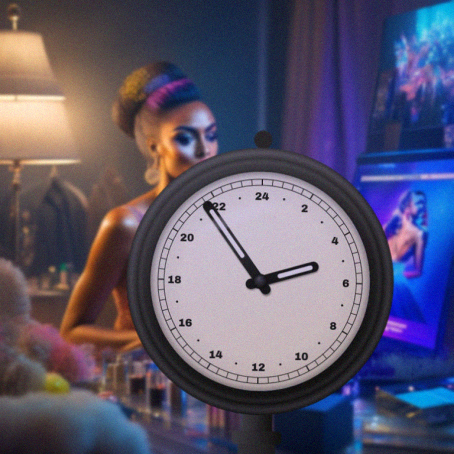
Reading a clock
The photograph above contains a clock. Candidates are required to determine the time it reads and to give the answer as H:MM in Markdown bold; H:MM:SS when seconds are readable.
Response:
**4:54**
